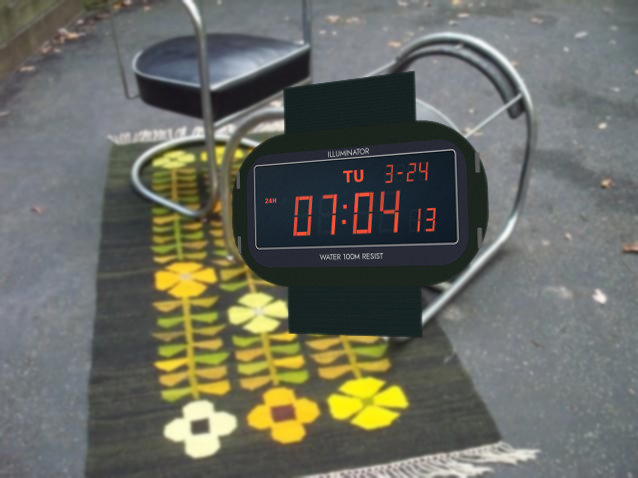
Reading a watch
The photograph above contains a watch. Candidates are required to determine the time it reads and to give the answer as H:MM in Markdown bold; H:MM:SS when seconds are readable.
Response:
**7:04:13**
